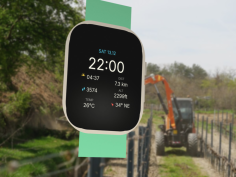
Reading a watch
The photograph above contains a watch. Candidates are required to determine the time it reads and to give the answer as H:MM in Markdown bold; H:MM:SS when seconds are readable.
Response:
**22:00**
